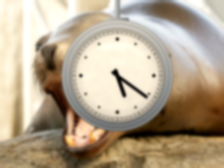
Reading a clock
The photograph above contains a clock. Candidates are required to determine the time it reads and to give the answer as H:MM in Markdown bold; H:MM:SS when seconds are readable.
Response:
**5:21**
